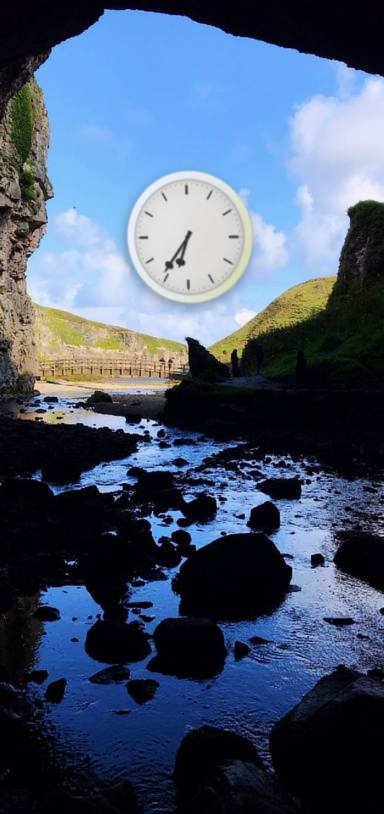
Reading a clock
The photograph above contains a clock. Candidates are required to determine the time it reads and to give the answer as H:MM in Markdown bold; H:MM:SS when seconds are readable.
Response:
**6:36**
